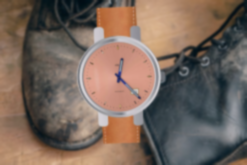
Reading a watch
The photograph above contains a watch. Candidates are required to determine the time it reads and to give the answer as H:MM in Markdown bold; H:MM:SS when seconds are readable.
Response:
**12:23**
